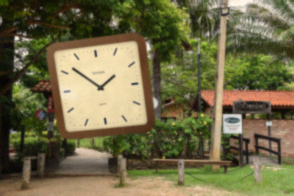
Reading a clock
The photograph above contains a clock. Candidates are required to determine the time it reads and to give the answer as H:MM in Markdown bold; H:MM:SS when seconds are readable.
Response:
**1:52**
